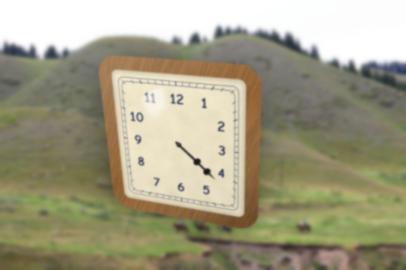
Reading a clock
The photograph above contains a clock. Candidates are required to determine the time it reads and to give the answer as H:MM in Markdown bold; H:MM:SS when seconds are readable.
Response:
**4:22**
